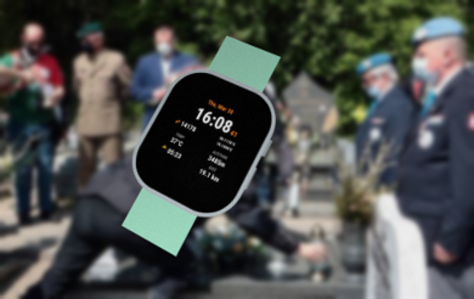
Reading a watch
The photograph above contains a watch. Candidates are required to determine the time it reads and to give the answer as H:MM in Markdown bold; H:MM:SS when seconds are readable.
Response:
**16:08**
